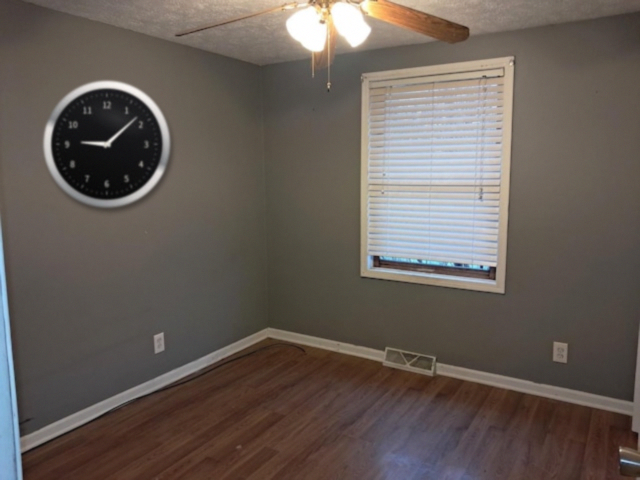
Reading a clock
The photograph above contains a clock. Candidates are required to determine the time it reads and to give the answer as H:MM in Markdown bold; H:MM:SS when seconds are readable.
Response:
**9:08**
